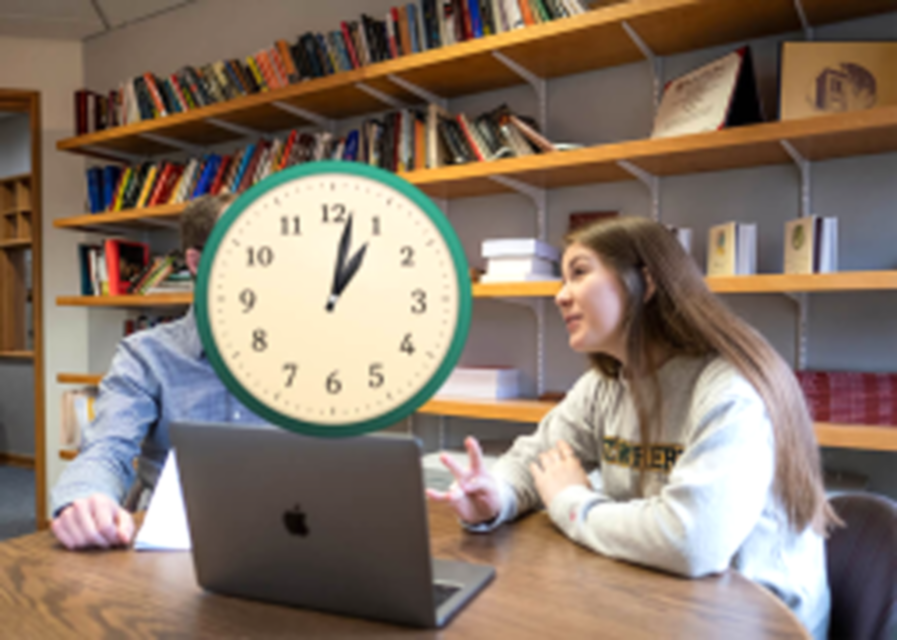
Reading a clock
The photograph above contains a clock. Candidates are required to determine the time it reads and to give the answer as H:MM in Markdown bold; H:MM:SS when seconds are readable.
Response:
**1:02**
